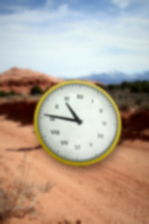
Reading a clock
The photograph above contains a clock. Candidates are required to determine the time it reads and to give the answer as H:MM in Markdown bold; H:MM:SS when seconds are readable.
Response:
**10:46**
